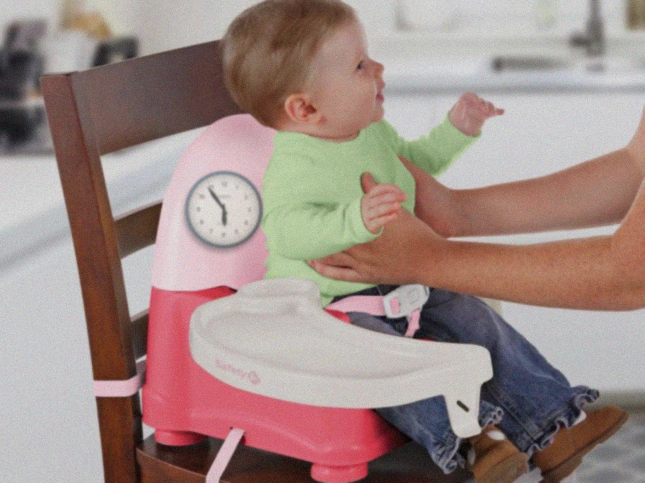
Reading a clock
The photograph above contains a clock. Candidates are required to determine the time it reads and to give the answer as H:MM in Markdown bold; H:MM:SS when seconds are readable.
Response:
**5:54**
